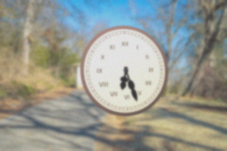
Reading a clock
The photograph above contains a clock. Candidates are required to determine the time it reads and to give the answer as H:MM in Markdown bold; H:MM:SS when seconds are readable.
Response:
**6:27**
